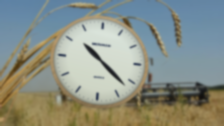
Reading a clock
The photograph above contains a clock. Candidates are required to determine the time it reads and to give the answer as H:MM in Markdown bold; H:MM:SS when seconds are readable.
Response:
**10:22**
